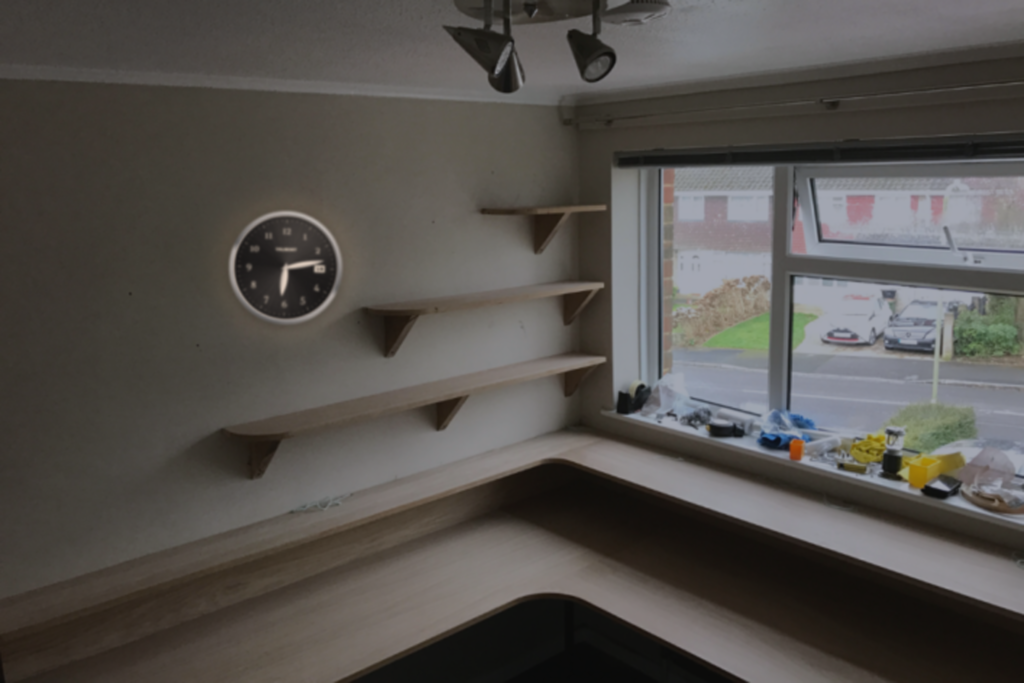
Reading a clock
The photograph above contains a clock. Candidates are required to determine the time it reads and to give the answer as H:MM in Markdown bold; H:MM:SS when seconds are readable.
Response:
**6:13**
